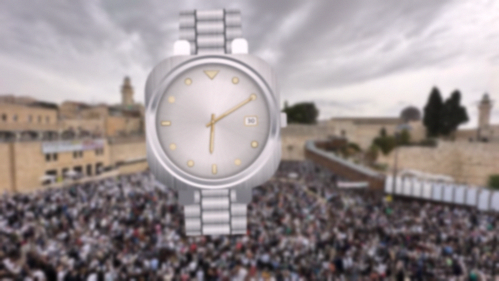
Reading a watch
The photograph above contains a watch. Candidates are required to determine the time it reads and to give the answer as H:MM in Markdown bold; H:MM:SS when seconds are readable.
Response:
**6:10**
